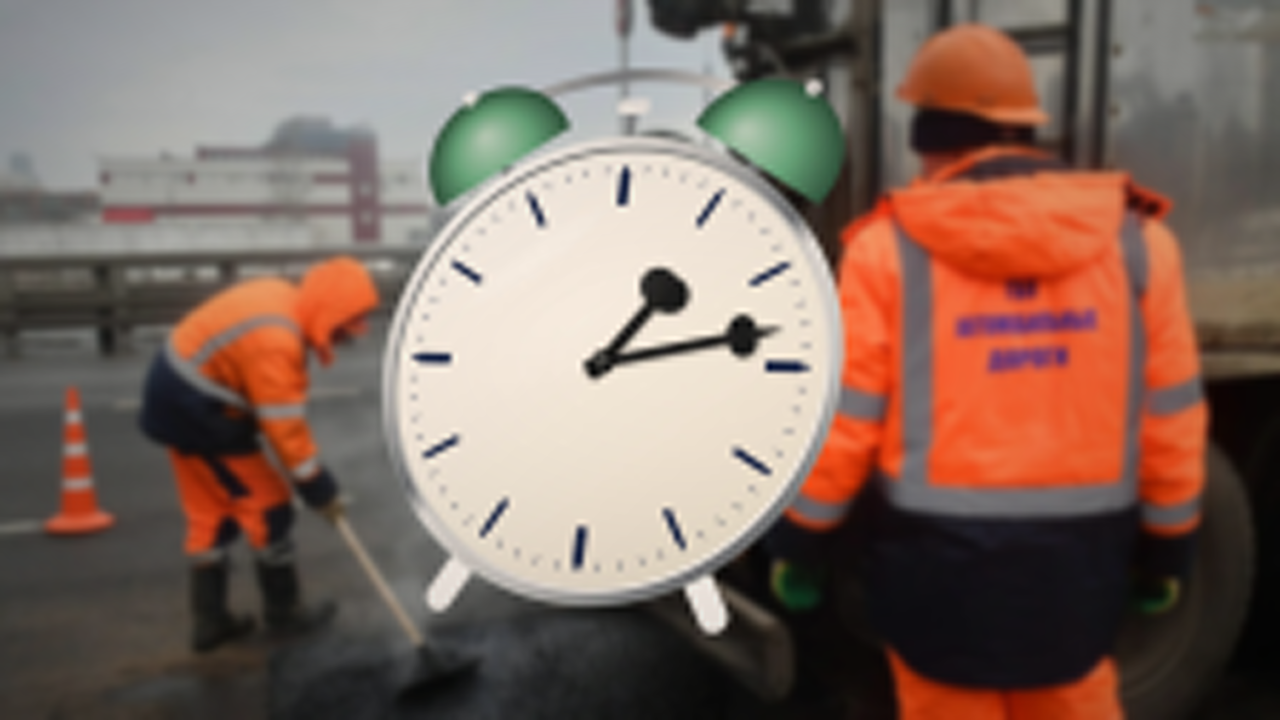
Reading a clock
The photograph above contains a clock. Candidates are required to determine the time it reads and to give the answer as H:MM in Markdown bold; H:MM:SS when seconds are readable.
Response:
**1:13**
